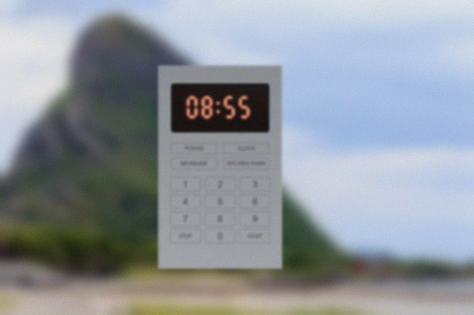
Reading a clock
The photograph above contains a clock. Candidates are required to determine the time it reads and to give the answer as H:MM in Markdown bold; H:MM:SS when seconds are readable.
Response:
**8:55**
